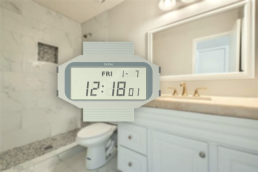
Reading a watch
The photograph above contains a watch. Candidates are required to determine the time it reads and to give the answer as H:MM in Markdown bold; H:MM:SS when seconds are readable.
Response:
**12:18:01**
